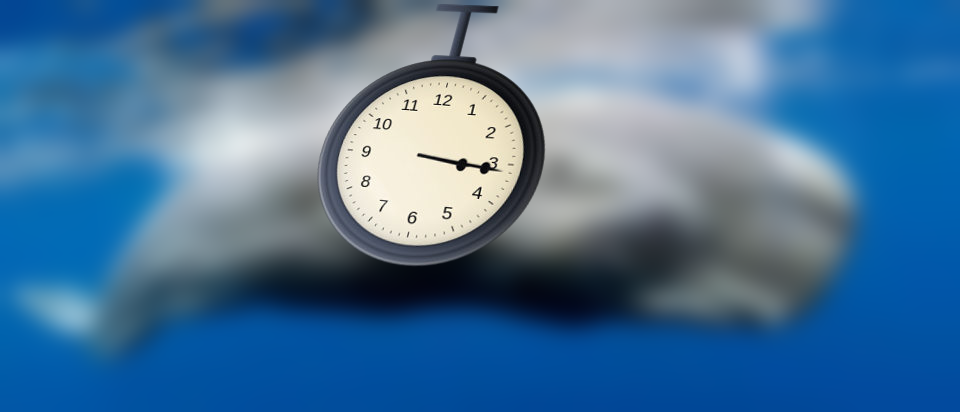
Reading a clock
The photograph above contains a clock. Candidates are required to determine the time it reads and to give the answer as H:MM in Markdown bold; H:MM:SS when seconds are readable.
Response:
**3:16**
